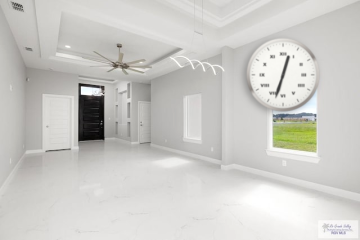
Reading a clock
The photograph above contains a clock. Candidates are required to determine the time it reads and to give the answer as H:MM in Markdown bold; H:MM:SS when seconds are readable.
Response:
**12:33**
